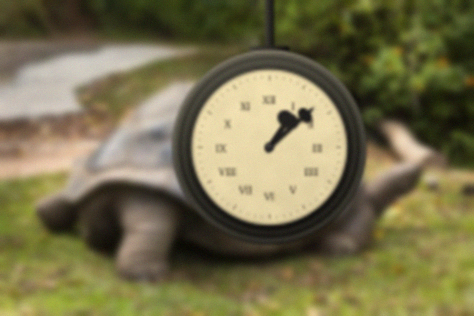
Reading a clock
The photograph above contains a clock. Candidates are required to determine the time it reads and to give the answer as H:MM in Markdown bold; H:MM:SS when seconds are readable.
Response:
**1:08**
